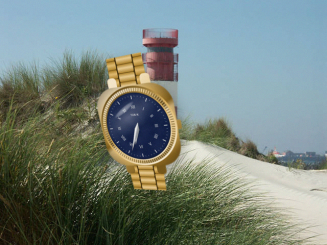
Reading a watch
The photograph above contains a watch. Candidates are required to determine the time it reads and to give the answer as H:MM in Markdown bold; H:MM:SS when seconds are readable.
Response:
**6:34**
